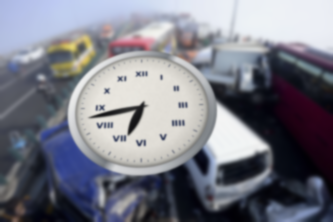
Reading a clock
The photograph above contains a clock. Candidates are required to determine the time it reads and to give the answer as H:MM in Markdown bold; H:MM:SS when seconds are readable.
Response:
**6:43**
